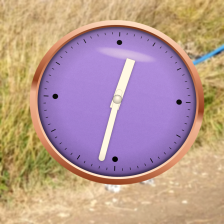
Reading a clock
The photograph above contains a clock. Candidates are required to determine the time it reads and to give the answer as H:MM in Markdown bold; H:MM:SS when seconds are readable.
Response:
**12:32**
